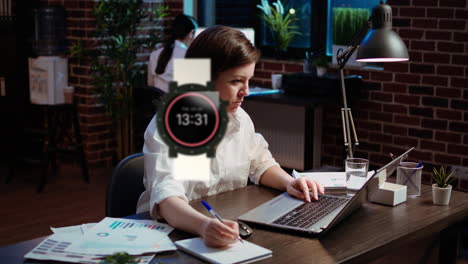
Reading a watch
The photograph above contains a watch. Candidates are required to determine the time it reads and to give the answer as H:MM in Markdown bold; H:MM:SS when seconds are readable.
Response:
**13:31**
